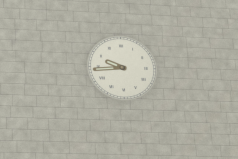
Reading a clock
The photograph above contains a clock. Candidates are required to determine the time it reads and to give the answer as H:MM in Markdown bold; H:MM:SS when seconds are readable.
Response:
**9:44**
